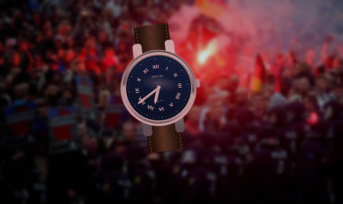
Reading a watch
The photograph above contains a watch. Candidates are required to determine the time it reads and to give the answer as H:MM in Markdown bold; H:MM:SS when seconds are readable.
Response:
**6:40**
